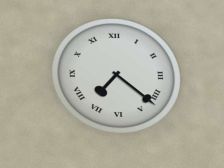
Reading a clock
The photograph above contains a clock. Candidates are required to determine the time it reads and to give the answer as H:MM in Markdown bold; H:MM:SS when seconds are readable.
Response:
**7:22**
